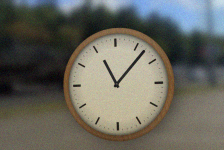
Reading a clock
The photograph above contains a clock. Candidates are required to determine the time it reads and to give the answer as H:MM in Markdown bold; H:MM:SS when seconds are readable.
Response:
**11:07**
